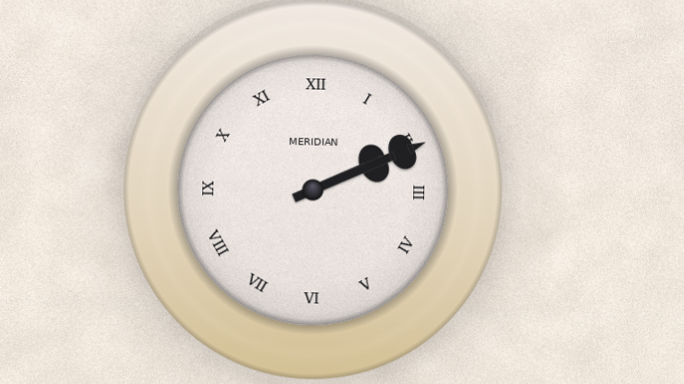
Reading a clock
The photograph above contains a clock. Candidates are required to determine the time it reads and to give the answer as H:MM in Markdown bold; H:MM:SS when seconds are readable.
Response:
**2:11**
